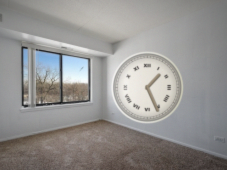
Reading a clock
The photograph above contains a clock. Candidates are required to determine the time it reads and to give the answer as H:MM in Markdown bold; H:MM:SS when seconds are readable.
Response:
**1:26**
